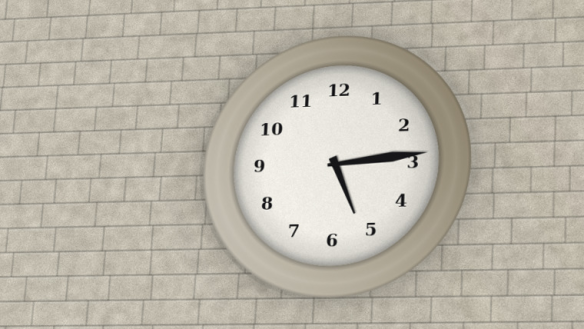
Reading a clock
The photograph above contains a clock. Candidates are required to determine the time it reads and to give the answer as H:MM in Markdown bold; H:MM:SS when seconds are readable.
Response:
**5:14**
